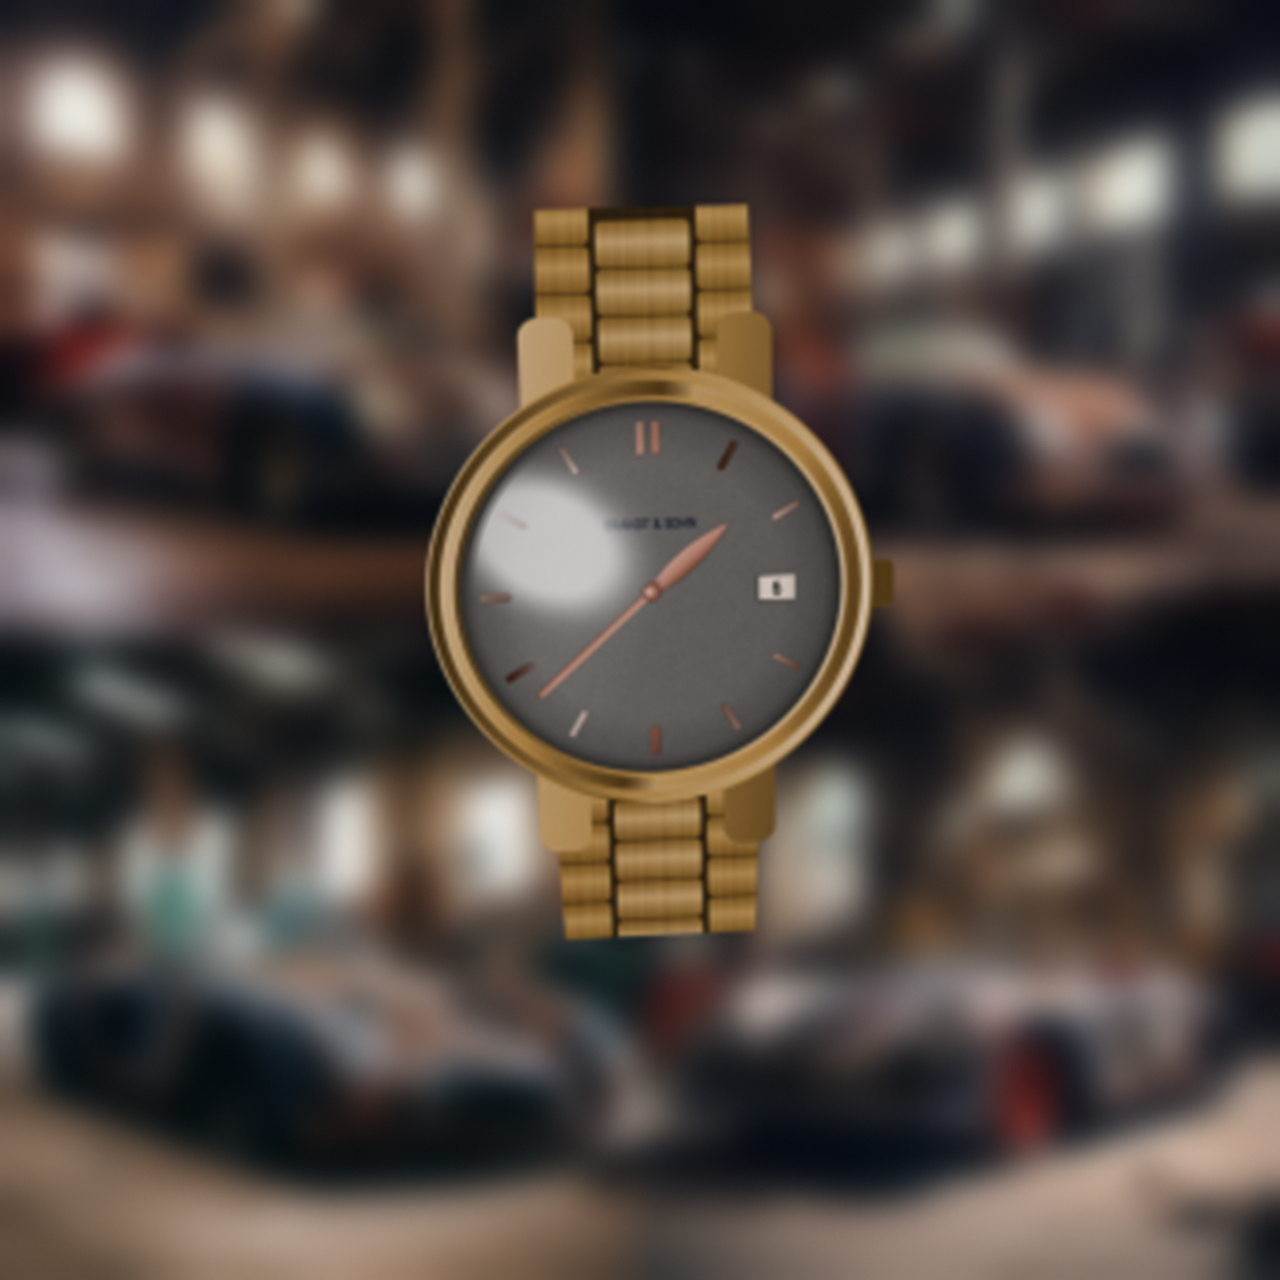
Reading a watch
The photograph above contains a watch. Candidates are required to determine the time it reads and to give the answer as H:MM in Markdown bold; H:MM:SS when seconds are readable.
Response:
**1:38**
